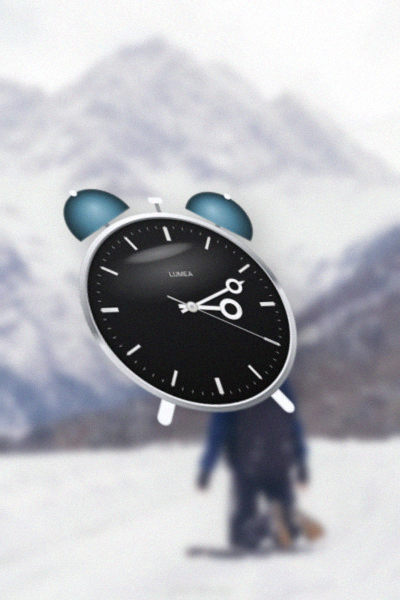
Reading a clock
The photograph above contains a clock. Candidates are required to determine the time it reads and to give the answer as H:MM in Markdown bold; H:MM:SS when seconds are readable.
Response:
**3:11:20**
